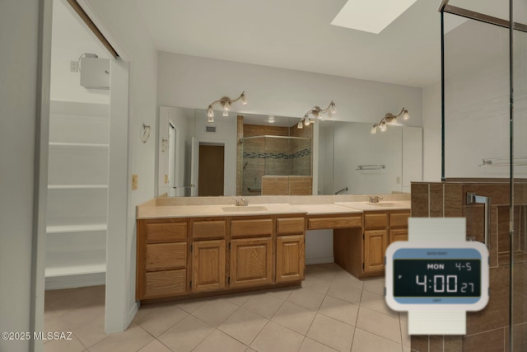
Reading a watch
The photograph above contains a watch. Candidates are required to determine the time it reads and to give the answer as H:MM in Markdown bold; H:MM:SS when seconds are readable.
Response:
**4:00**
